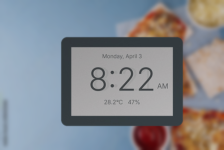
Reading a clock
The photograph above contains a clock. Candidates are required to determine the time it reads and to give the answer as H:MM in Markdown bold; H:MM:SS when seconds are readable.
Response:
**8:22**
